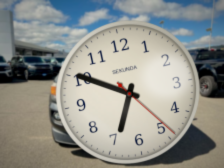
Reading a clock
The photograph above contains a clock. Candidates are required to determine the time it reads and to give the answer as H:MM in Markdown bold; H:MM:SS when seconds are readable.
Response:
**6:50:24**
